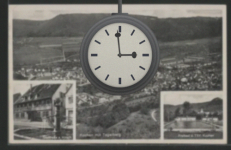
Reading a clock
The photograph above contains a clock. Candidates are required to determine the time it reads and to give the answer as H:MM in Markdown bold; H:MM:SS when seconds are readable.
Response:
**2:59**
